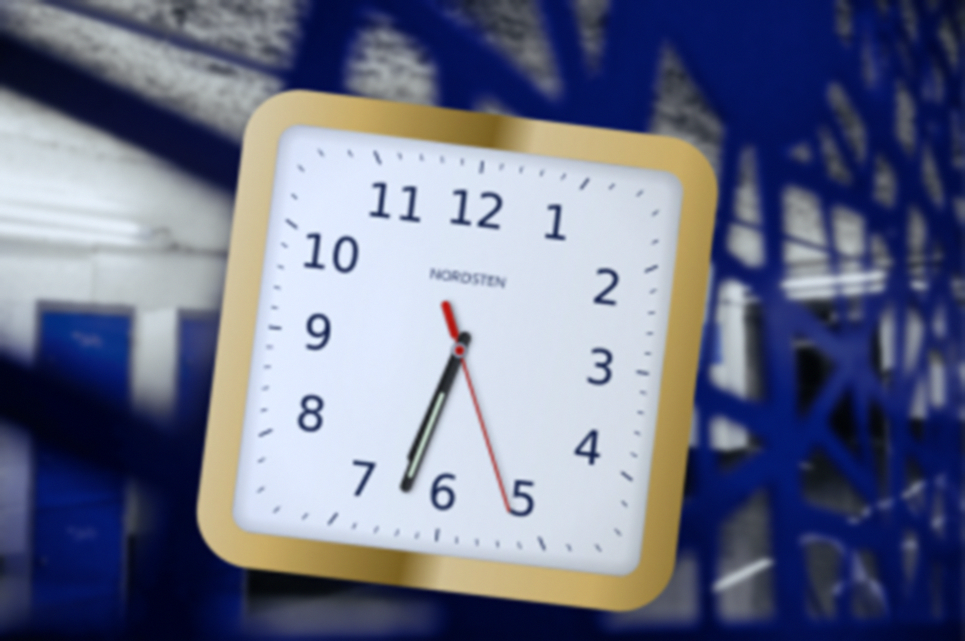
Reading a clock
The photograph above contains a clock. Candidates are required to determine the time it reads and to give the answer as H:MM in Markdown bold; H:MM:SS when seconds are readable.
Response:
**6:32:26**
